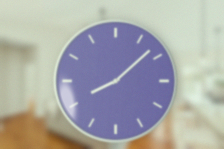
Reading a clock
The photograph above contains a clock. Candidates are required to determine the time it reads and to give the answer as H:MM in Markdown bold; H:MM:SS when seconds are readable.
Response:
**8:08**
